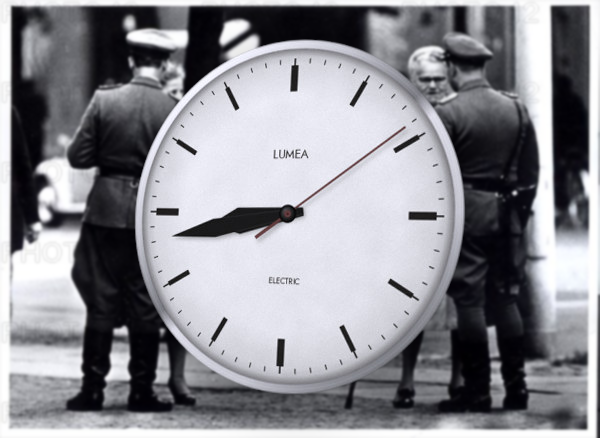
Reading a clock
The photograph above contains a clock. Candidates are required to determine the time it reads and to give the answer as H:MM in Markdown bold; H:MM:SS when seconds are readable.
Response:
**8:43:09**
